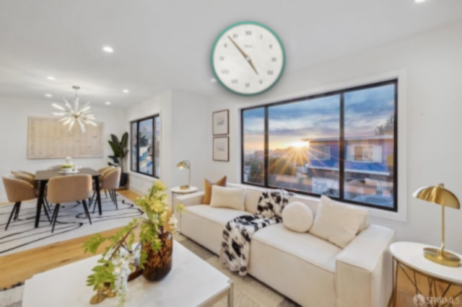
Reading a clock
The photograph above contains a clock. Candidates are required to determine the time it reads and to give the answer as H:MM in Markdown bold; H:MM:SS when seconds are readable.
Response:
**4:53**
